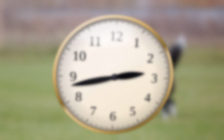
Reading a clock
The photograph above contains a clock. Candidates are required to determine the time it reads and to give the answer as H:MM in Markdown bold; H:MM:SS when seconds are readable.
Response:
**2:43**
